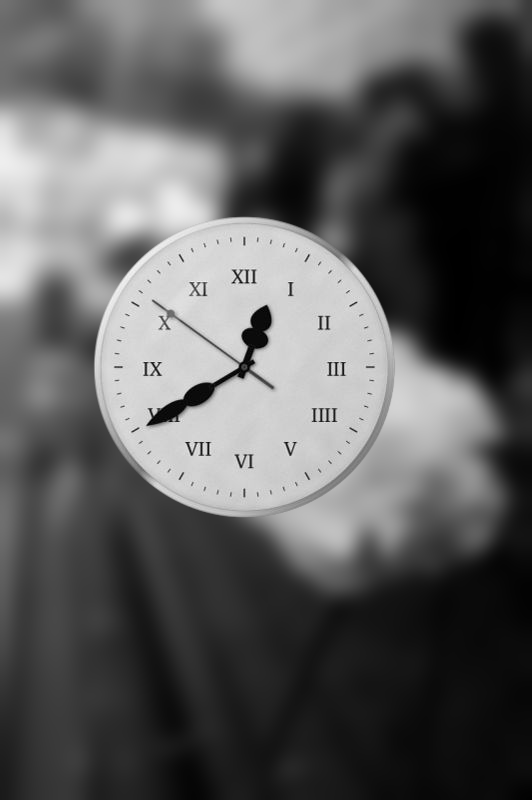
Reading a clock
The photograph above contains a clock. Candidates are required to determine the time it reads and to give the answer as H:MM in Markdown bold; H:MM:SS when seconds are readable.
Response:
**12:39:51**
